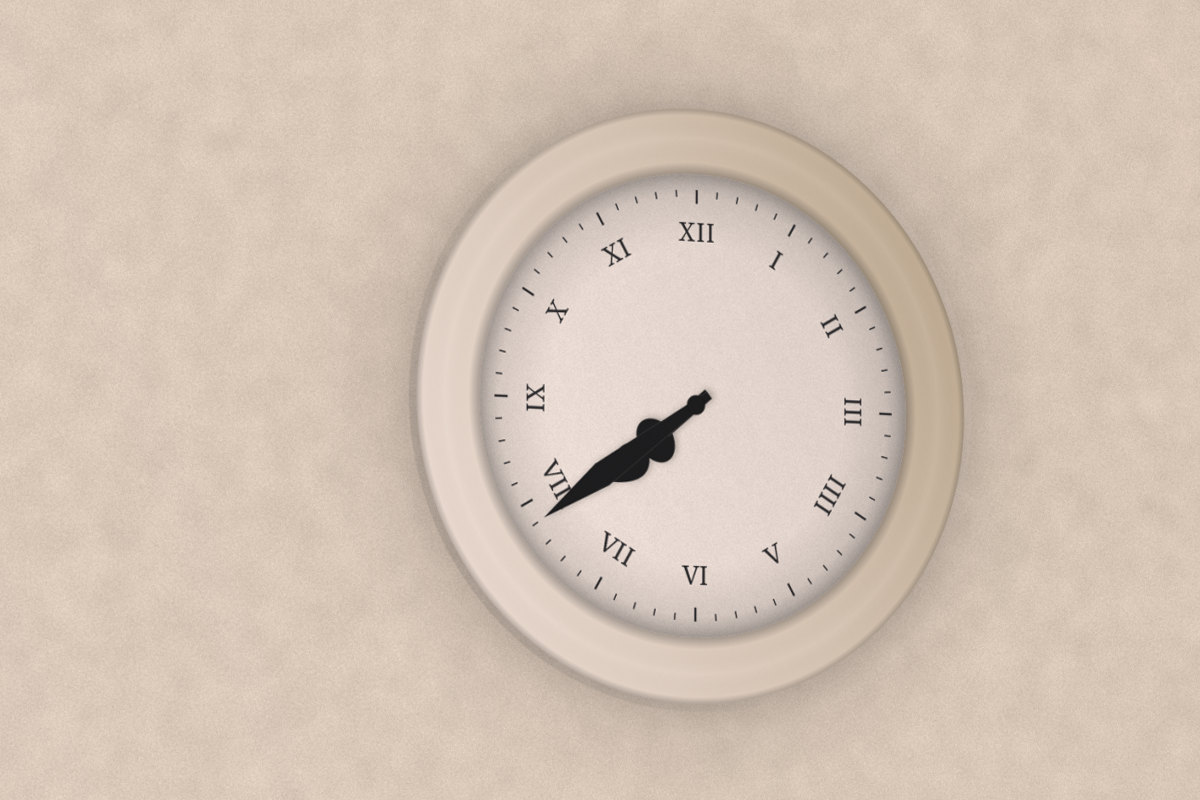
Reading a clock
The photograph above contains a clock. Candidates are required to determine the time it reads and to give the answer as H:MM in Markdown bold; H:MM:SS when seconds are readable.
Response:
**7:39**
